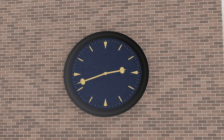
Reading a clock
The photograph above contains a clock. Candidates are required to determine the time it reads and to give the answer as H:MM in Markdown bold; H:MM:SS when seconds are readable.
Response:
**2:42**
